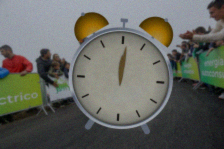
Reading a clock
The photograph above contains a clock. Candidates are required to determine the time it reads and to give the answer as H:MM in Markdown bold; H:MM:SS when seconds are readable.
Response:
**12:01**
